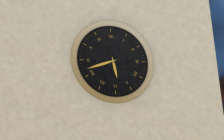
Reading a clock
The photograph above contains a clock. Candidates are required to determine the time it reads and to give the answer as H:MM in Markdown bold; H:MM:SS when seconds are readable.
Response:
**5:42**
